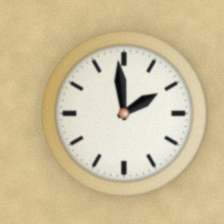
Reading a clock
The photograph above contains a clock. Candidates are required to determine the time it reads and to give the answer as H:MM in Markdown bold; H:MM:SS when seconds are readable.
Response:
**1:59**
